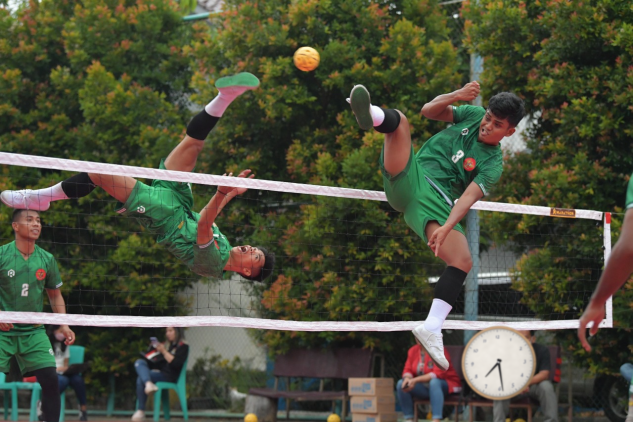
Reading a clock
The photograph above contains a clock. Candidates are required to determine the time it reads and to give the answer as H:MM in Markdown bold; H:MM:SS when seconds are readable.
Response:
**7:29**
